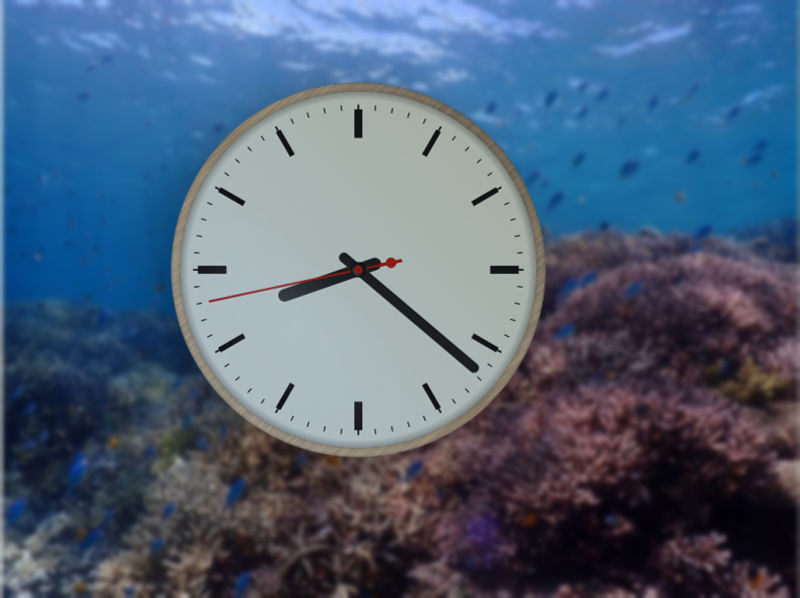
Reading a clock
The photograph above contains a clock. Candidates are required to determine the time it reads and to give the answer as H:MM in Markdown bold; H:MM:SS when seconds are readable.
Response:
**8:21:43**
